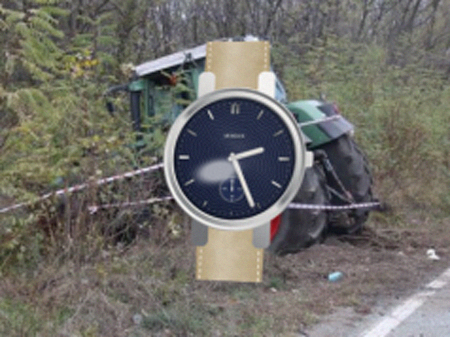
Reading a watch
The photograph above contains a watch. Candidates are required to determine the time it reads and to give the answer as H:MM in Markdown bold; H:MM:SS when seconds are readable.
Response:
**2:26**
